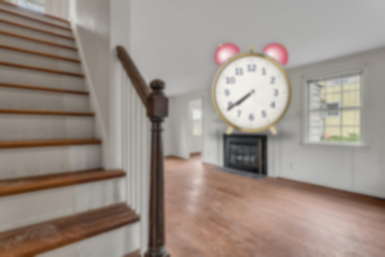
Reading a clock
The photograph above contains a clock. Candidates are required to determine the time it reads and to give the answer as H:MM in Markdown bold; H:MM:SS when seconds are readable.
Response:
**7:39**
